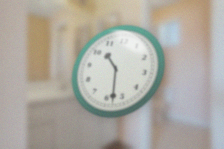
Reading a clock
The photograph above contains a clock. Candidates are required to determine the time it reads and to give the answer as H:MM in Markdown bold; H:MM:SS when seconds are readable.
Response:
**10:28**
